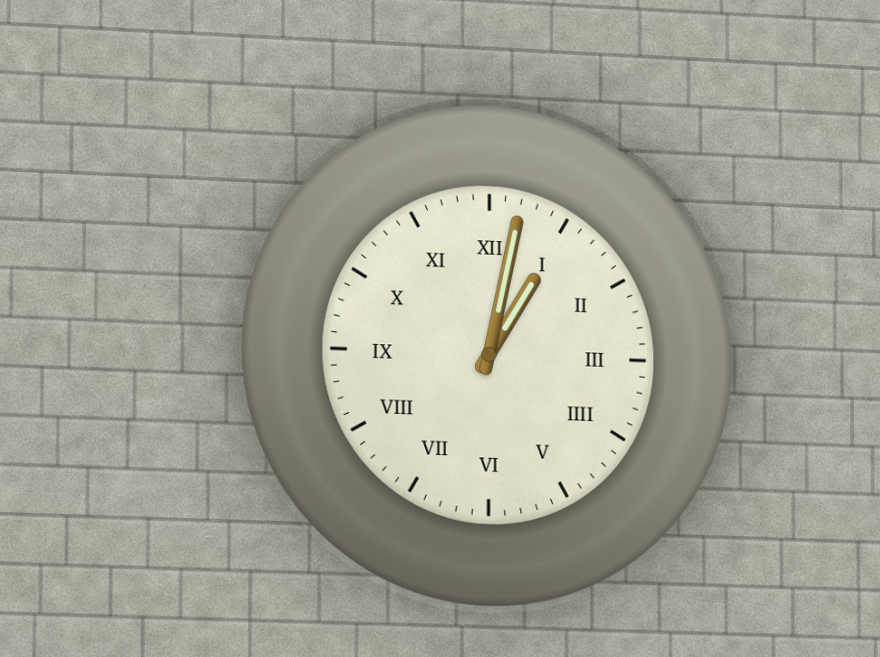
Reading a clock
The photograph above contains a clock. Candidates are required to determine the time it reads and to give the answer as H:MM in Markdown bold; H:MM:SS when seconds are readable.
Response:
**1:02**
